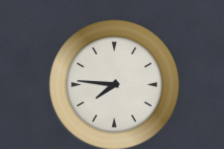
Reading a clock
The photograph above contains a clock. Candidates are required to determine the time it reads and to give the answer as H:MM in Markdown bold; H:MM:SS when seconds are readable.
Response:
**7:46**
